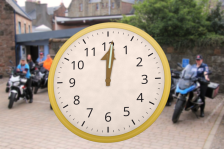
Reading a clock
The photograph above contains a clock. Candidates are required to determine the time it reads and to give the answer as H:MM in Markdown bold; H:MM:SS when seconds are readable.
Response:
**12:01**
